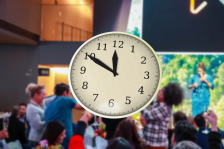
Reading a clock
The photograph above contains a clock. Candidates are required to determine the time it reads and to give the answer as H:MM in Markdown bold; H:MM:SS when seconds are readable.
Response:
**11:50**
